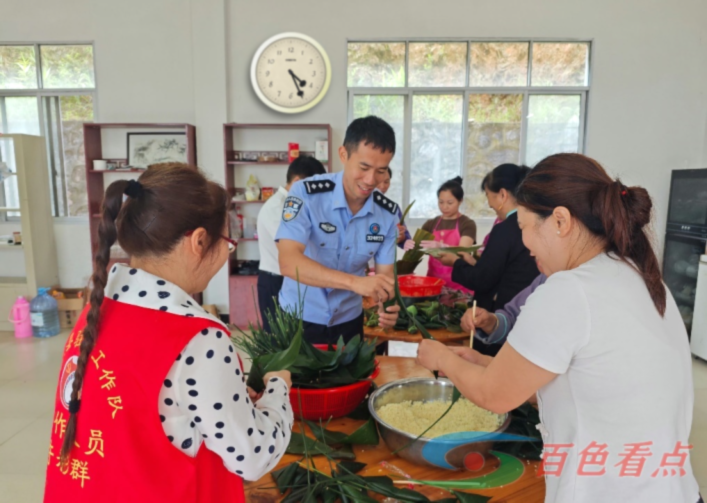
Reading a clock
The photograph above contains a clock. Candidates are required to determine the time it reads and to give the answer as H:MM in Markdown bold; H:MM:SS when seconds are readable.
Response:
**4:26**
